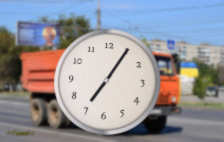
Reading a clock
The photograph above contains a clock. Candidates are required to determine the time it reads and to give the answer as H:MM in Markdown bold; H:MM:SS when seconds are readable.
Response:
**7:05**
